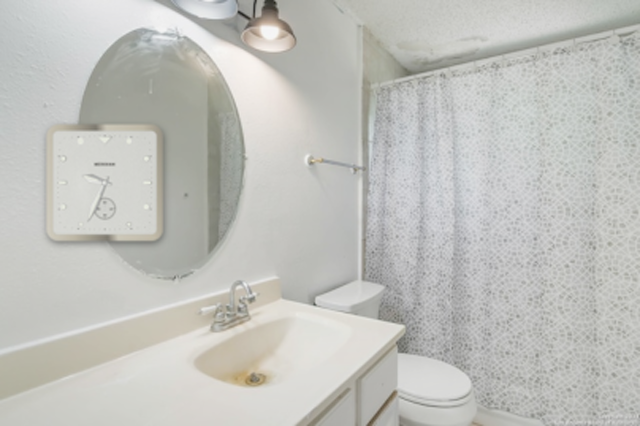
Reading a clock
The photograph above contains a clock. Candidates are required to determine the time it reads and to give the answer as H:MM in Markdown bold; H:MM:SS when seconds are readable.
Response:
**9:34**
